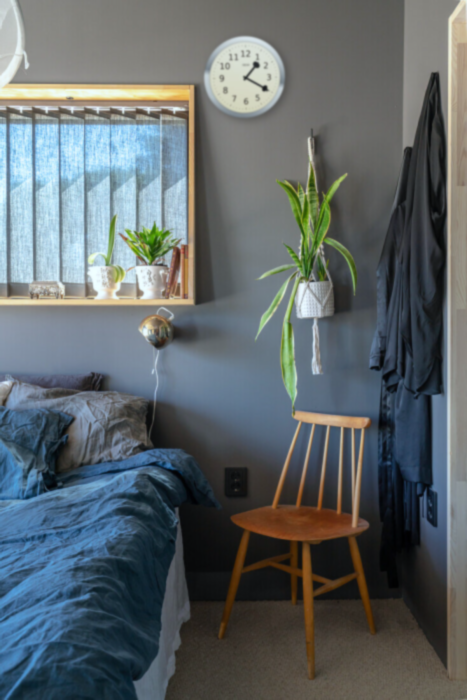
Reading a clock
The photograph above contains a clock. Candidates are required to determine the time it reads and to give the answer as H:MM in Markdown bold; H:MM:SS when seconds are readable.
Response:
**1:20**
